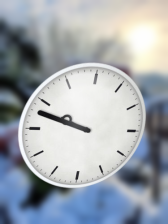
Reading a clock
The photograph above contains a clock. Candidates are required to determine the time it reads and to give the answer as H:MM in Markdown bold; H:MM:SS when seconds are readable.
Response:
**9:48**
